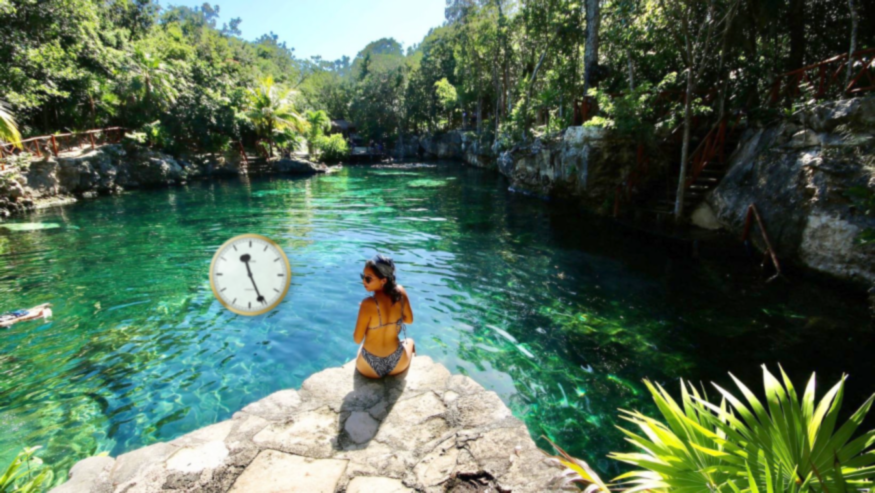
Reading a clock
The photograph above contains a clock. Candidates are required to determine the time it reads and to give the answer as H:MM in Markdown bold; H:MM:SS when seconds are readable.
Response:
**11:26**
